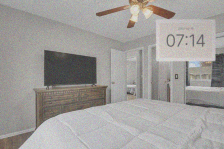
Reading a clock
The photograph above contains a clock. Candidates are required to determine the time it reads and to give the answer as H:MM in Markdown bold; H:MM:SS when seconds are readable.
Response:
**7:14**
